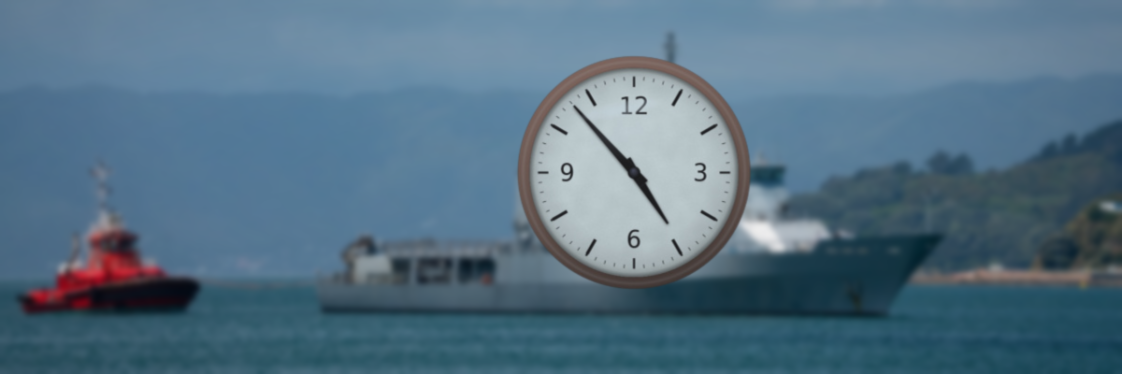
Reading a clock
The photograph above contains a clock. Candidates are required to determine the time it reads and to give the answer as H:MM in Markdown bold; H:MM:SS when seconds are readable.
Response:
**4:53**
